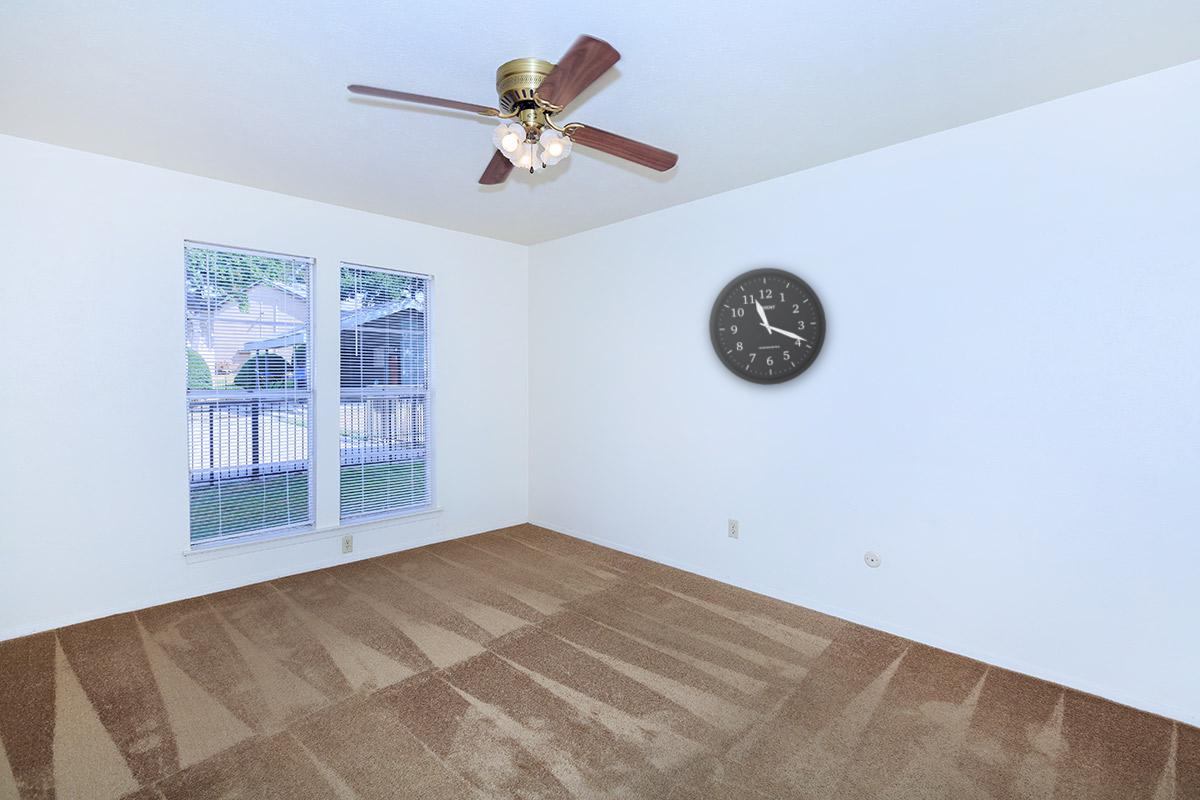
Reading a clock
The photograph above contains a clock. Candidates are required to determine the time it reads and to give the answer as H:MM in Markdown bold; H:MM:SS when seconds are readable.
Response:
**11:19**
